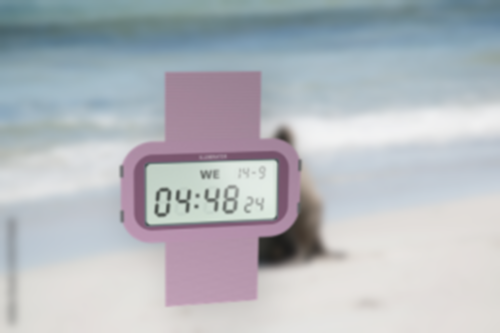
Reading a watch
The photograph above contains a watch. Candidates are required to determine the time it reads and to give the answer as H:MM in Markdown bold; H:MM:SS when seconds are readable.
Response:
**4:48:24**
